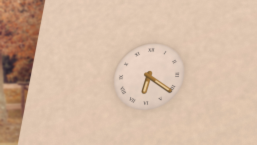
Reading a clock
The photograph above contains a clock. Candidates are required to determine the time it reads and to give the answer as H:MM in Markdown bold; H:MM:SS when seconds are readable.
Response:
**6:21**
